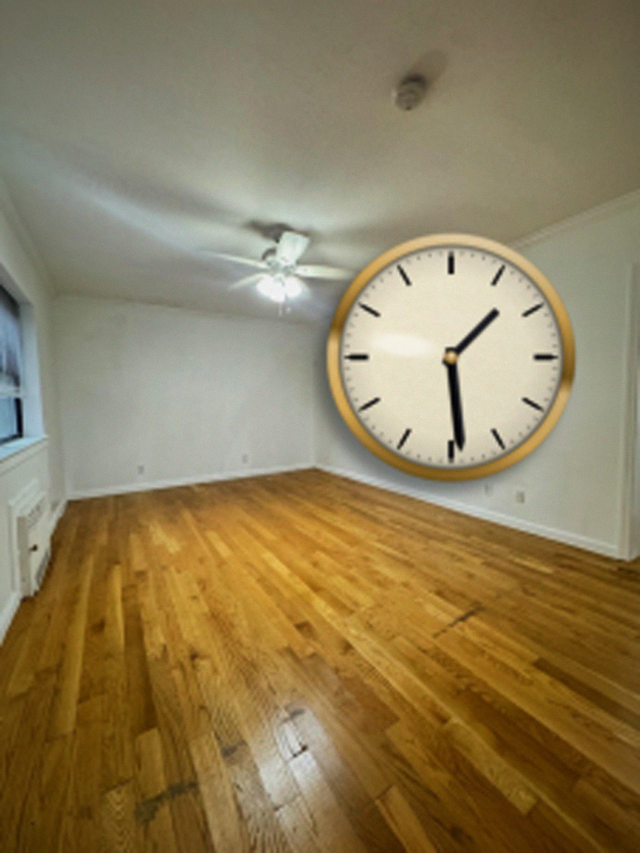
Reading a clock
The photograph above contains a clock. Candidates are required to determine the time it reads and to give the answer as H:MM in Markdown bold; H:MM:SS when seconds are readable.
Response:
**1:29**
